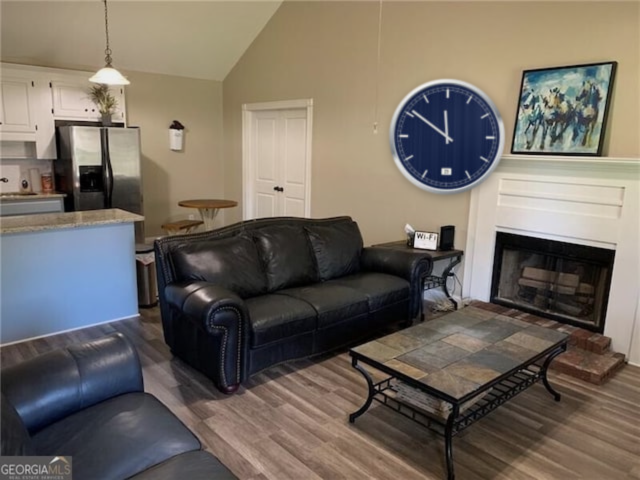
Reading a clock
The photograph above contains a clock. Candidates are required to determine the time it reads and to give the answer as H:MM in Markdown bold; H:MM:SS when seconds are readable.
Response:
**11:51**
